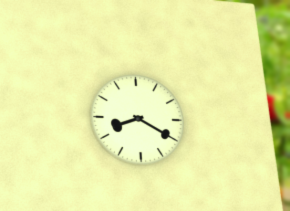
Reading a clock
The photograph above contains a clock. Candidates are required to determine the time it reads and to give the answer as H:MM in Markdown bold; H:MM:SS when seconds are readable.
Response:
**8:20**
